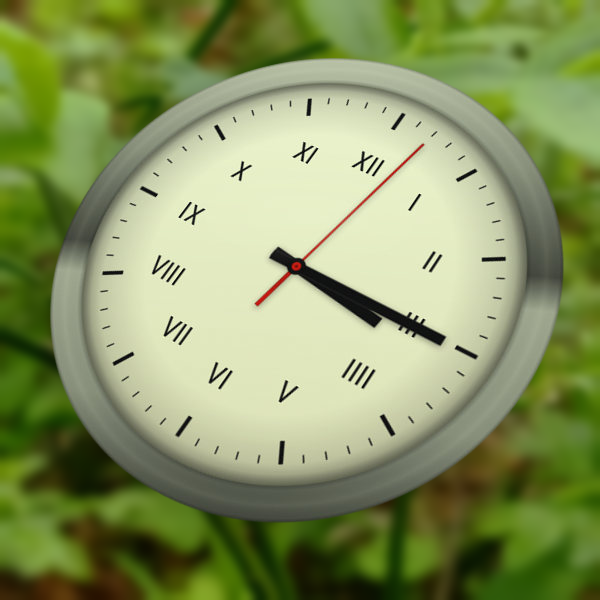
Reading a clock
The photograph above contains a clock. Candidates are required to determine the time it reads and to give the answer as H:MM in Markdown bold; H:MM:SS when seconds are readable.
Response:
**3:15:02**
